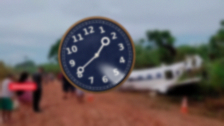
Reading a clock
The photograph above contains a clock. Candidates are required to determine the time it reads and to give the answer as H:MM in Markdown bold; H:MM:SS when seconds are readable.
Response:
**1:41**
